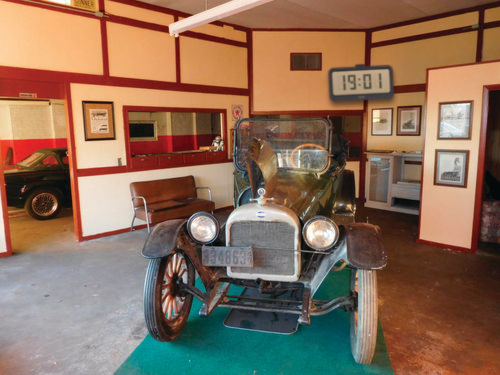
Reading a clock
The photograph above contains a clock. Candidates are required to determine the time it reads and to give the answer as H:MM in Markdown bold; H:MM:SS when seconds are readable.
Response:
**19:01**
